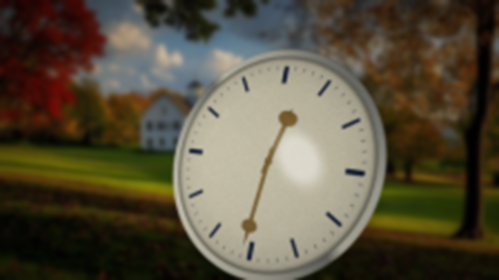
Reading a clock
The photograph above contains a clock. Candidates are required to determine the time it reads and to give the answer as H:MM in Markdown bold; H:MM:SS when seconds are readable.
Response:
**12:31**
